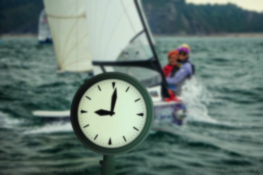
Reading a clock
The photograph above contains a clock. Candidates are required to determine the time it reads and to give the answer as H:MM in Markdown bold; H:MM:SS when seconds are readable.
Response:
**9:01**
